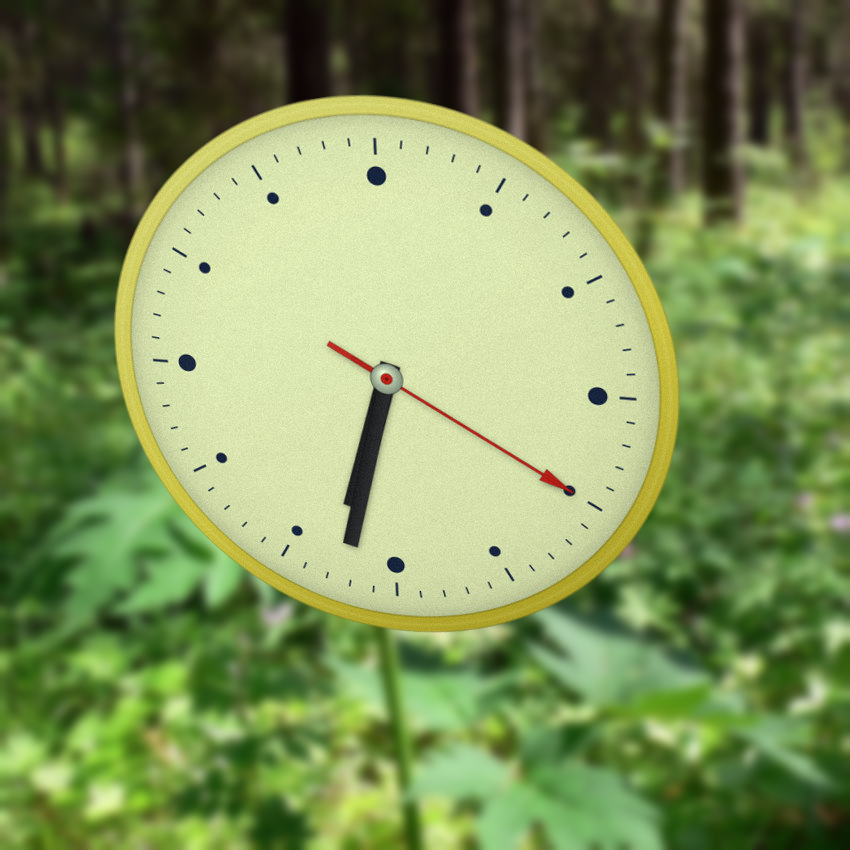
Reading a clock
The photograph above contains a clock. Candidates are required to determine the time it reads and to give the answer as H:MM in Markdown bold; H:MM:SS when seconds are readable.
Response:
**6:32:20**
